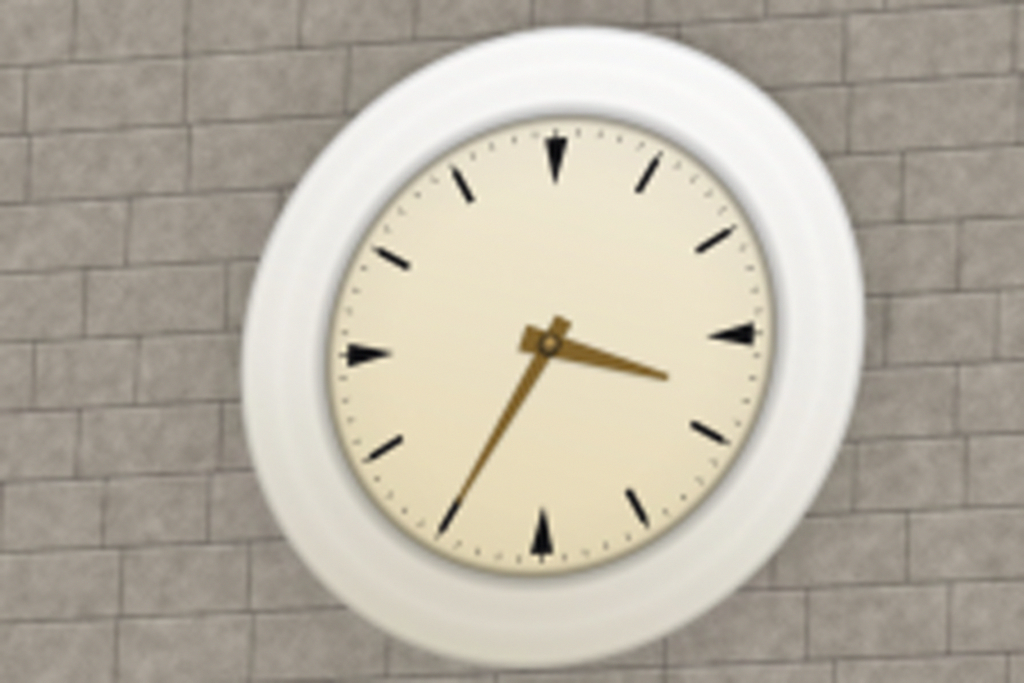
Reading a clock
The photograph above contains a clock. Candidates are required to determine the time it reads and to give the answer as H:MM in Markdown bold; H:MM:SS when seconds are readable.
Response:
**3:35**
